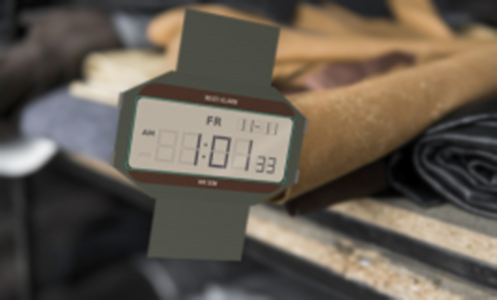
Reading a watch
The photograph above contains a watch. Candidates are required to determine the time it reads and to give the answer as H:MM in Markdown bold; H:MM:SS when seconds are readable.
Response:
**1:01:33**
